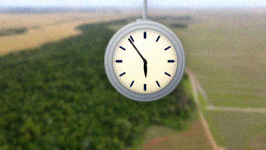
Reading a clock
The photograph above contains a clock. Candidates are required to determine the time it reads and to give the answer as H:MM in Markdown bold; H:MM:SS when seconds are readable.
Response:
**5:54**
